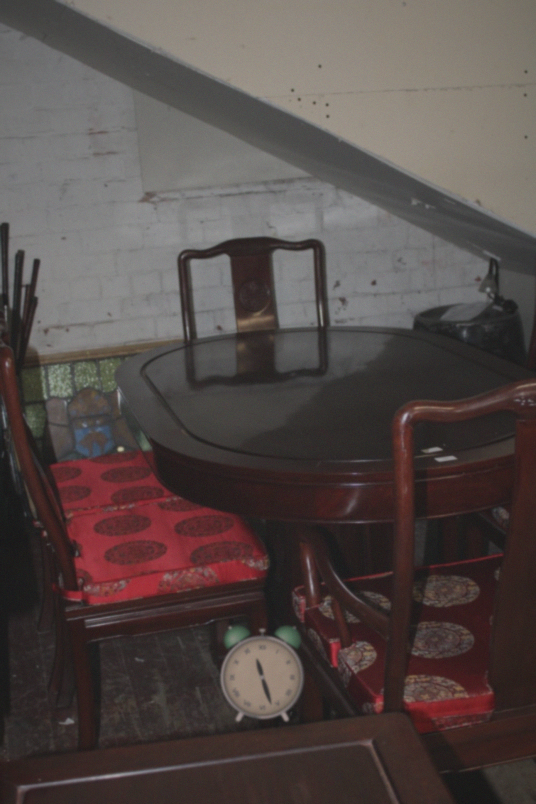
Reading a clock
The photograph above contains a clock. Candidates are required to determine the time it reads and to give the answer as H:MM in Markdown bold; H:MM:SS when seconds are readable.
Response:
**11:27**
